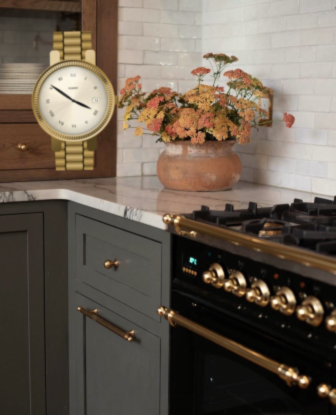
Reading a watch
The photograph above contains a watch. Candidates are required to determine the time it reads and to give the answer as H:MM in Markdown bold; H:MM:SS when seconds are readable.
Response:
**3:51**
